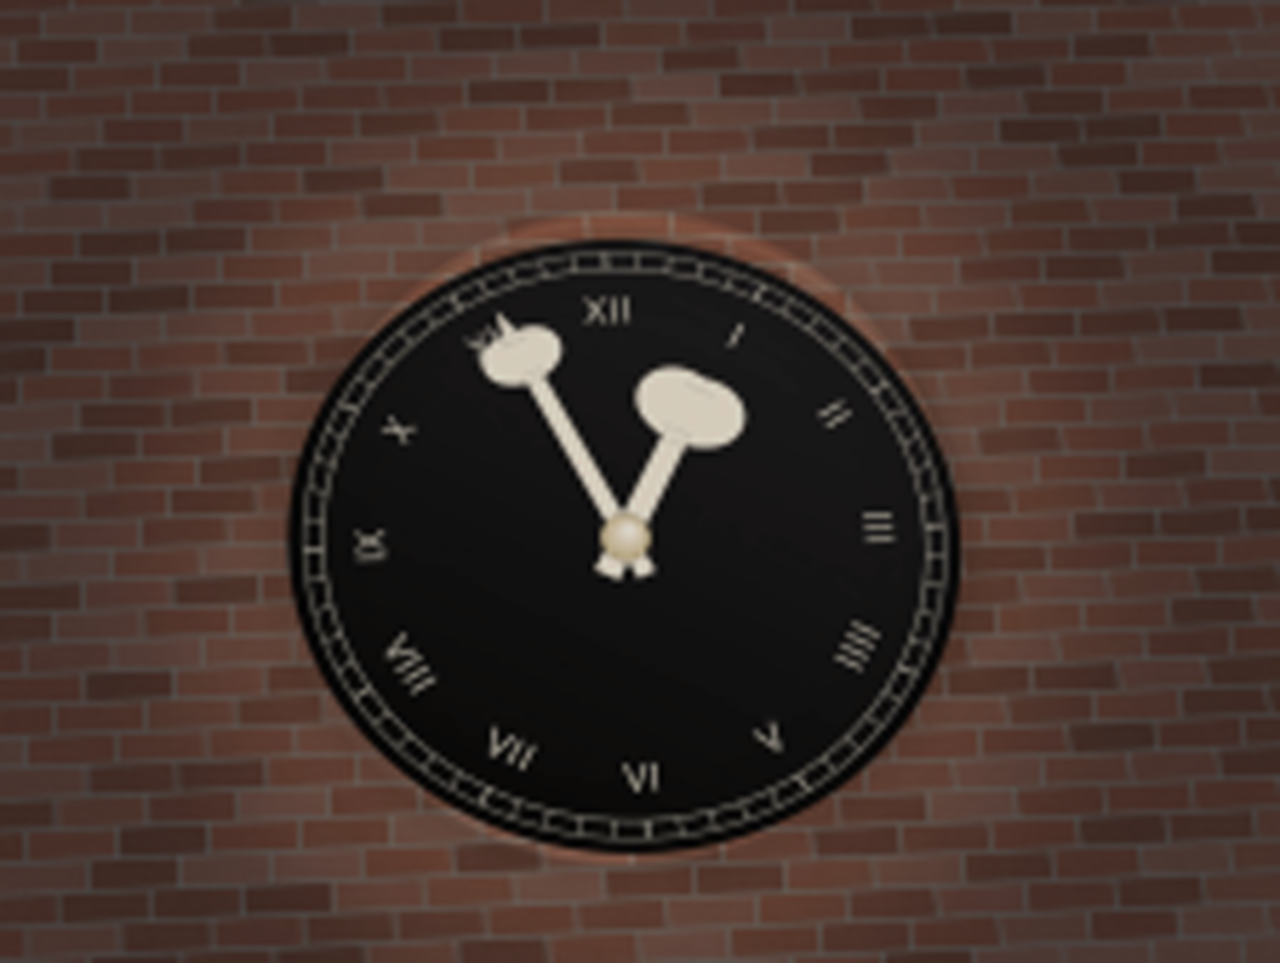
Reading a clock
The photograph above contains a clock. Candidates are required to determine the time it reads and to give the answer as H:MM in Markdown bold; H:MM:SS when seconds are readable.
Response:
**12:56**
